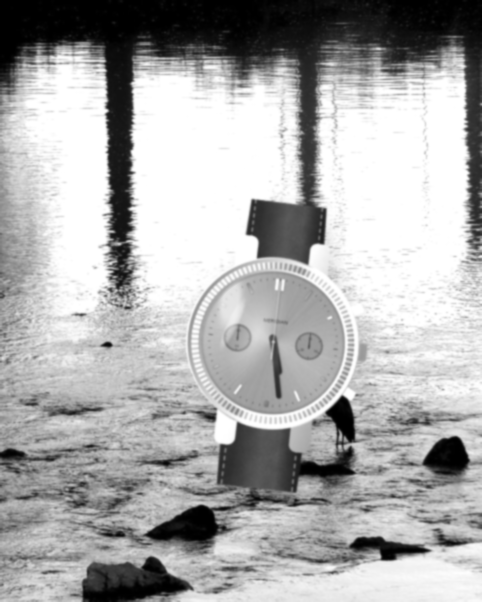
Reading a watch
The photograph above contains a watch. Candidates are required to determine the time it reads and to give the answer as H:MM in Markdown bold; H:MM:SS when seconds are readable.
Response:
**5:28**
